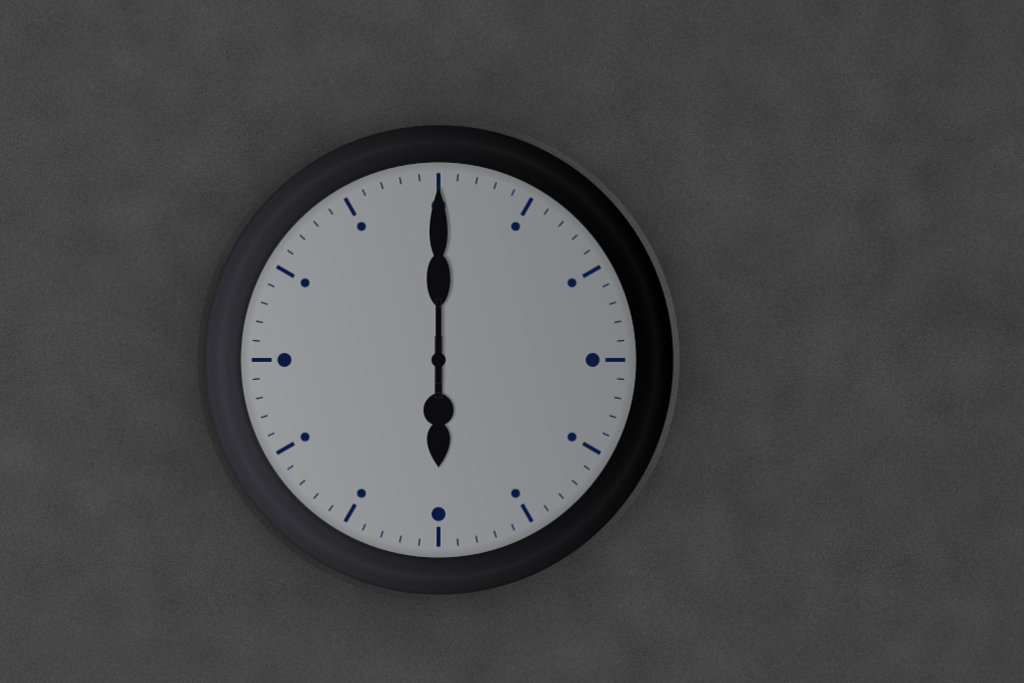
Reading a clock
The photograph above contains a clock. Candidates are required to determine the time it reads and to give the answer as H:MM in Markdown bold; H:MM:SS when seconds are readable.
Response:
**6:00**
